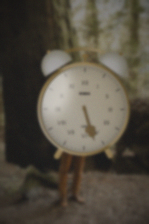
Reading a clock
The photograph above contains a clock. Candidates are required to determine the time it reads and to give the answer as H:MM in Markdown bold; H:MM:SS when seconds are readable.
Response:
**5:27**
